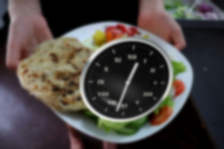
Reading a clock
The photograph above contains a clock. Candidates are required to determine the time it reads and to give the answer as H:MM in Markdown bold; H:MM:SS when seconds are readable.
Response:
**12:32**
